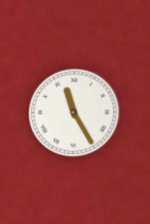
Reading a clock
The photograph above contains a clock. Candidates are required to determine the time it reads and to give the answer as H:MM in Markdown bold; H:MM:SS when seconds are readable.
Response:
**11:25**
